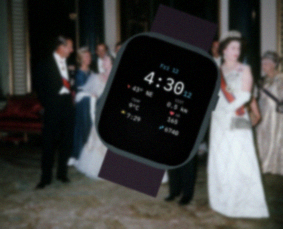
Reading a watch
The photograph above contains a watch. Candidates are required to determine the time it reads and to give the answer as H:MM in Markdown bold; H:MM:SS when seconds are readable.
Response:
**4:30**
